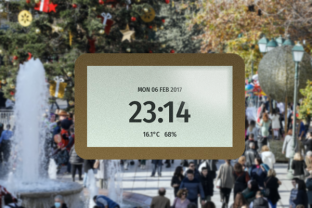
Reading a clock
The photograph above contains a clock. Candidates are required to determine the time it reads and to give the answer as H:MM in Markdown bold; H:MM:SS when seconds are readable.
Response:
**23:14**
